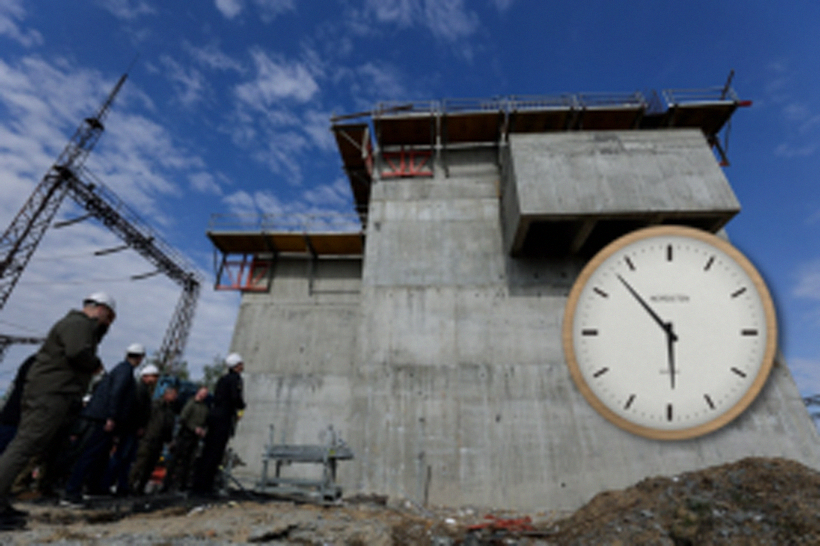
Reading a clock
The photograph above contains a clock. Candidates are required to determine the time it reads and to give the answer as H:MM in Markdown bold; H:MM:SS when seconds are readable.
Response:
**5:53**
